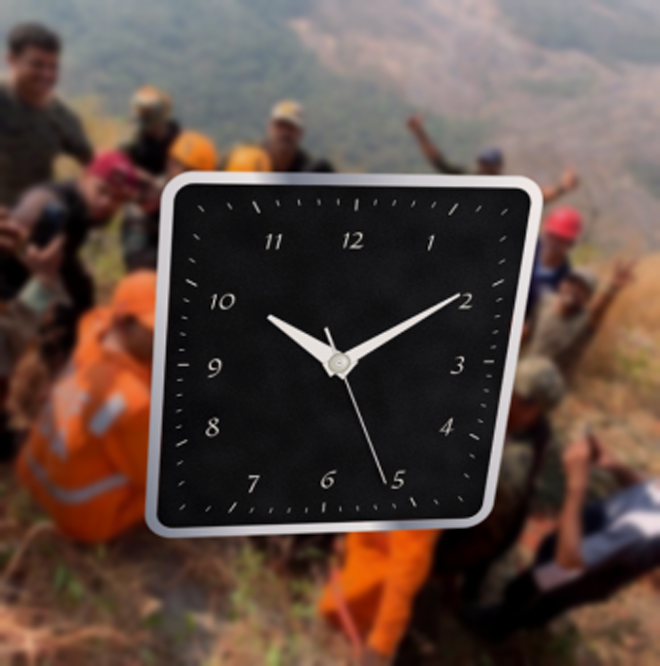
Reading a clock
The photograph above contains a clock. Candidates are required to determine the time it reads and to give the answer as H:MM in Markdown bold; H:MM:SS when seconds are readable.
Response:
**10:09:26**
